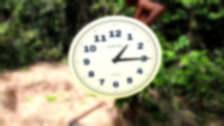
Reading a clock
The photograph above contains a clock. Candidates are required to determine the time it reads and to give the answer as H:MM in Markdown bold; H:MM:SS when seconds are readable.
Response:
**1:15**
